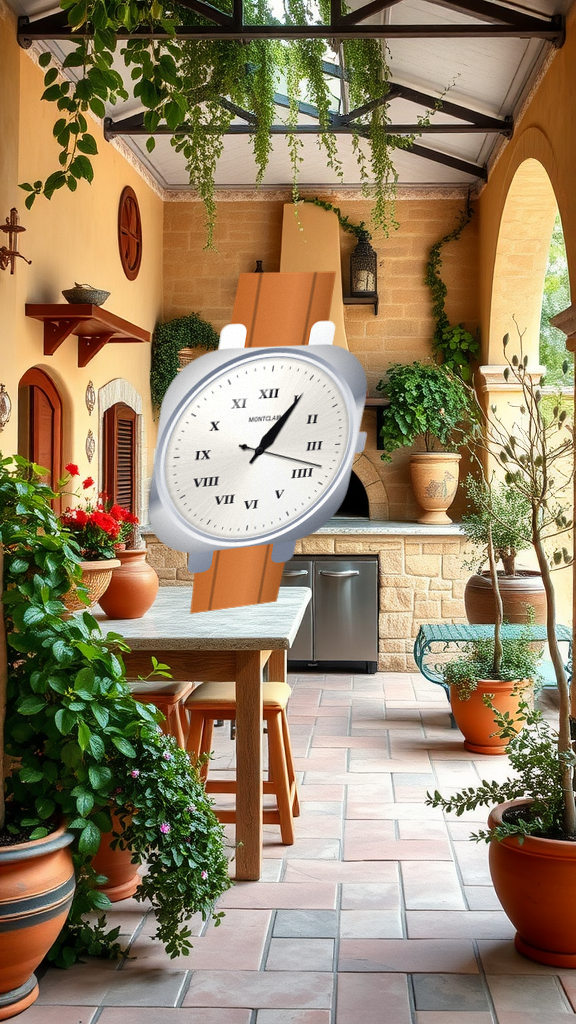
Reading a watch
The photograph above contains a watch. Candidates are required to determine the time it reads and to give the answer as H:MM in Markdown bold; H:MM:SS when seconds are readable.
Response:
**1:05:18**
